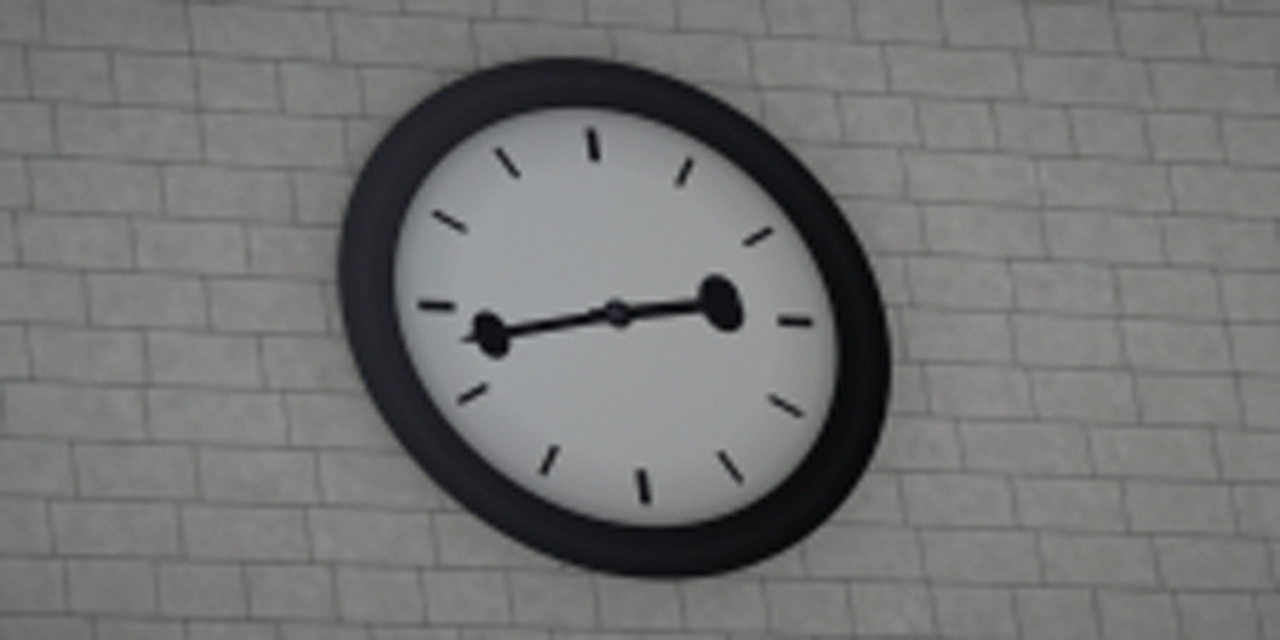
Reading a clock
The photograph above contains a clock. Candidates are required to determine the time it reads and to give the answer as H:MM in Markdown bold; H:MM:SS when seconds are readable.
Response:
**2:43**
